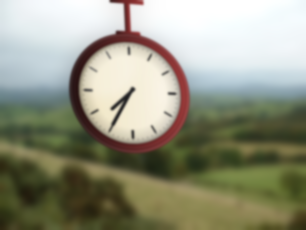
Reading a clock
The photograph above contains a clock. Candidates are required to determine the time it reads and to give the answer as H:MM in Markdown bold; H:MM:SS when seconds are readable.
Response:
**7:35**
